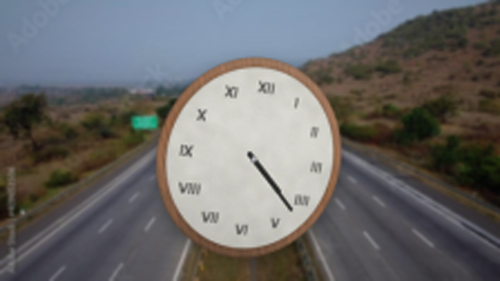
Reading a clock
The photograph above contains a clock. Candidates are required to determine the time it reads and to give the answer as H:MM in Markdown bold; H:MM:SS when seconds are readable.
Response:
**4:22**
